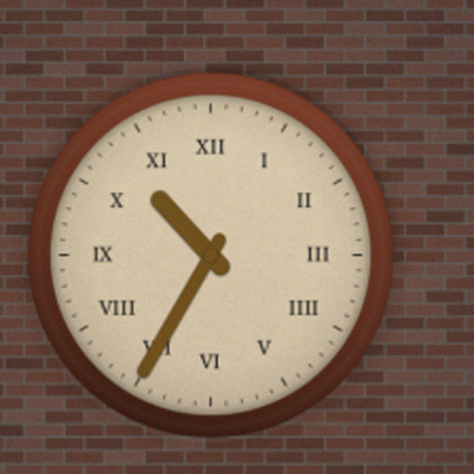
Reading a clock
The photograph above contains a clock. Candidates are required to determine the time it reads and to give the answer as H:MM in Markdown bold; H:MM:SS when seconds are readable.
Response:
**10:35**
